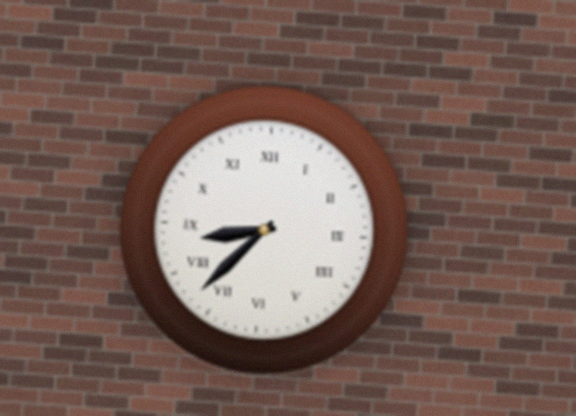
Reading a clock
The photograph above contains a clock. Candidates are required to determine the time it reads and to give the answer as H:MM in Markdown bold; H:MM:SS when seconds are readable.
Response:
**8:37**
